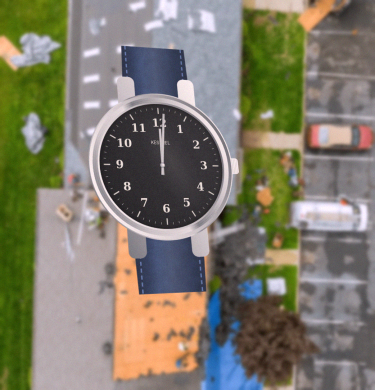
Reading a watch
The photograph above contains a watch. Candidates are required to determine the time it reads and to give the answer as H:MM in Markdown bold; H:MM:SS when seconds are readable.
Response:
**12:01**
